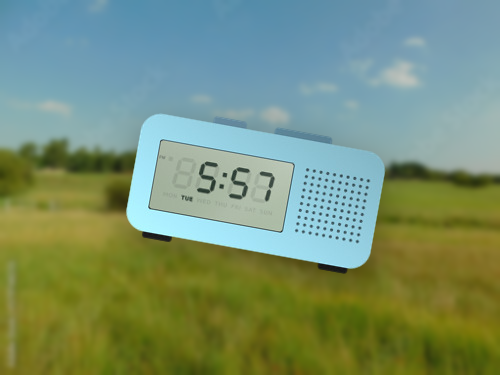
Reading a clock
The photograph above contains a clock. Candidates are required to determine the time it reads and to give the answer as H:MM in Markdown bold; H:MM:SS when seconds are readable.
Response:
**5:57**
